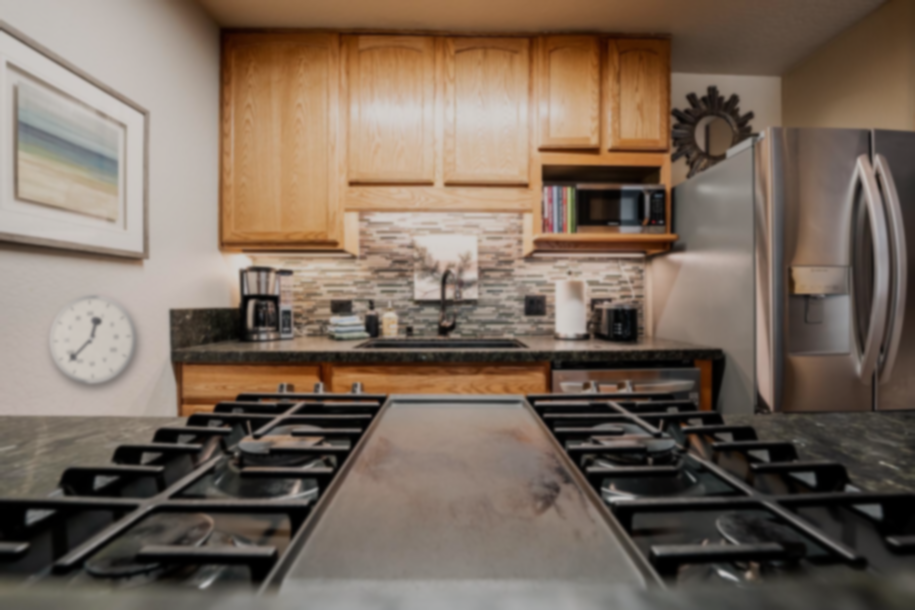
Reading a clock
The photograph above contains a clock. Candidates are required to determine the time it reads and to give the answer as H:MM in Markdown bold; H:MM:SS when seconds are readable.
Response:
**12:38**
